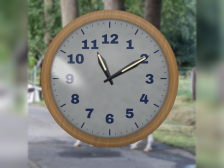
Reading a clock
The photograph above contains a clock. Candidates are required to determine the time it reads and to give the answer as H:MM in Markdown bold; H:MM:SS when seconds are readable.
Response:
**11:10**
